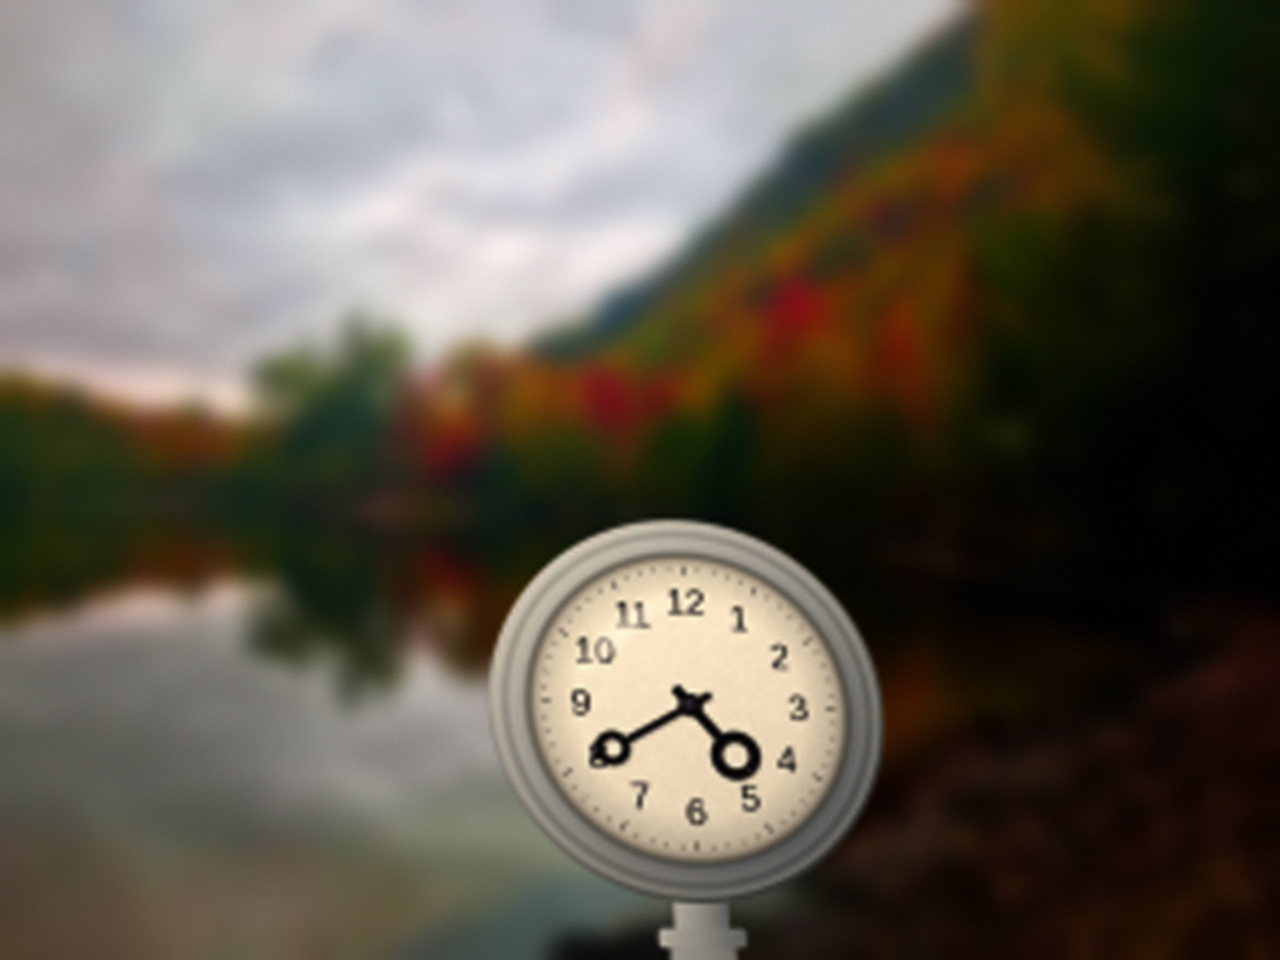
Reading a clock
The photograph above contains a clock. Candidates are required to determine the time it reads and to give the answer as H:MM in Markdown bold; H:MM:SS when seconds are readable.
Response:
**4:40**
